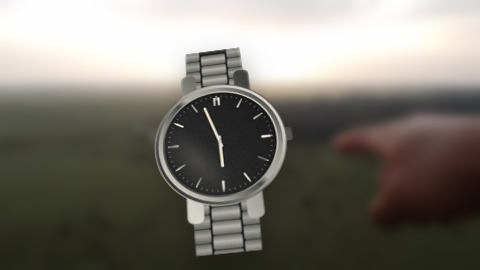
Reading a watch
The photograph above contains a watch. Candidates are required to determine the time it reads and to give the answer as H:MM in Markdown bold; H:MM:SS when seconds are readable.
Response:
**5:57**
